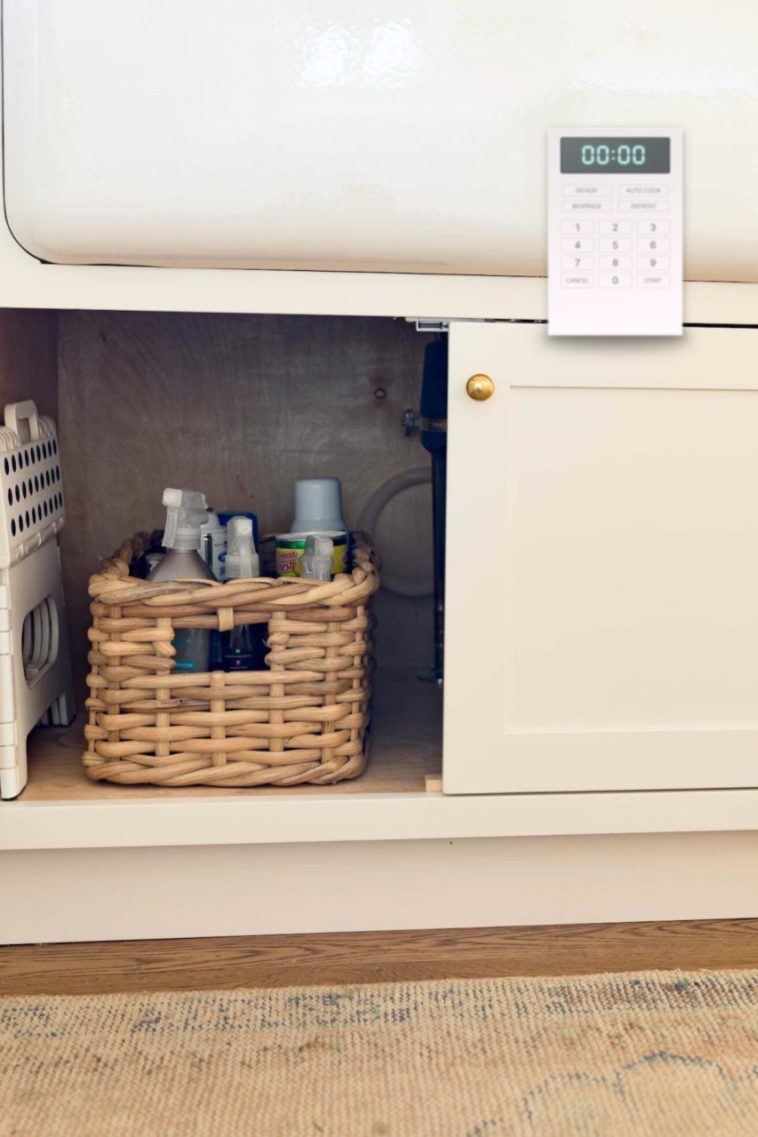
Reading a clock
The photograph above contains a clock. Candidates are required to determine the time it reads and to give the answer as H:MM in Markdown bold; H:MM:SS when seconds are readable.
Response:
**0:00**
